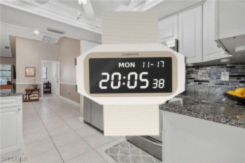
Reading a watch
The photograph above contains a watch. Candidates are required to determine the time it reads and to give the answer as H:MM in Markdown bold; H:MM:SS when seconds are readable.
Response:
**20:05:38**
